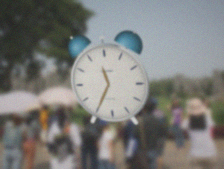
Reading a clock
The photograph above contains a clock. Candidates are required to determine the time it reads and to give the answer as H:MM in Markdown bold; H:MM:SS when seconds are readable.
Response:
**11:35**
